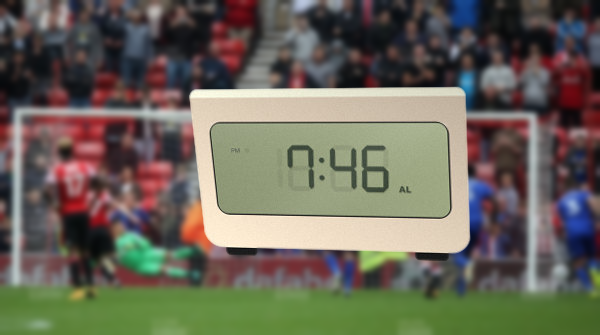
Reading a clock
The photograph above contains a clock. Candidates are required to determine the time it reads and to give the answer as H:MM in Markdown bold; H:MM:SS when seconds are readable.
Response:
**7:46**
